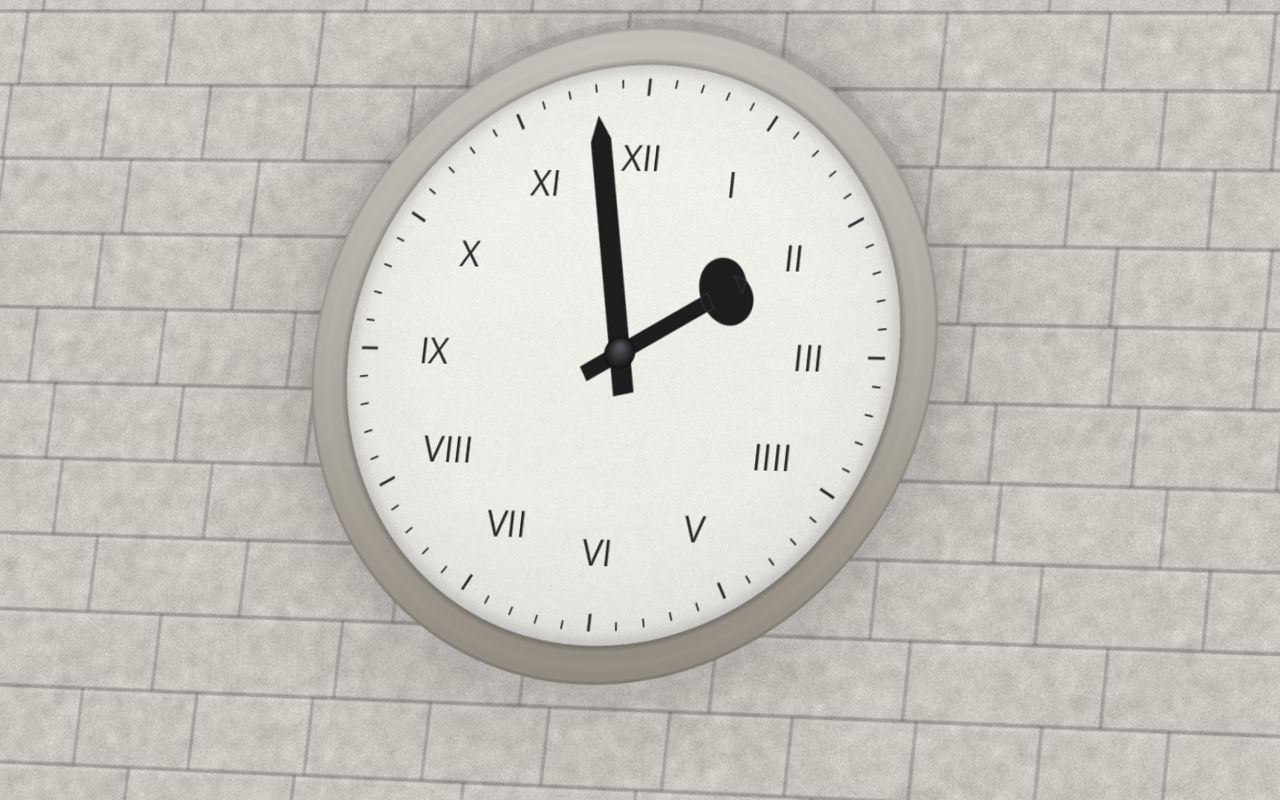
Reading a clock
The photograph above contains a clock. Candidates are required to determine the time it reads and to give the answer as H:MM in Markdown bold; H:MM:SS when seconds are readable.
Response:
**1:58**
